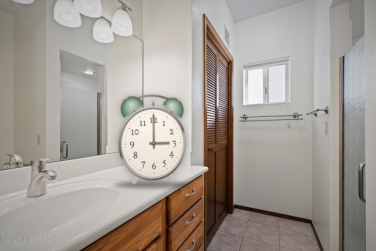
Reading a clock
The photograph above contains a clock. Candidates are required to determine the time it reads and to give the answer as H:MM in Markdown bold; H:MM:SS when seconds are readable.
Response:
**3:00**
